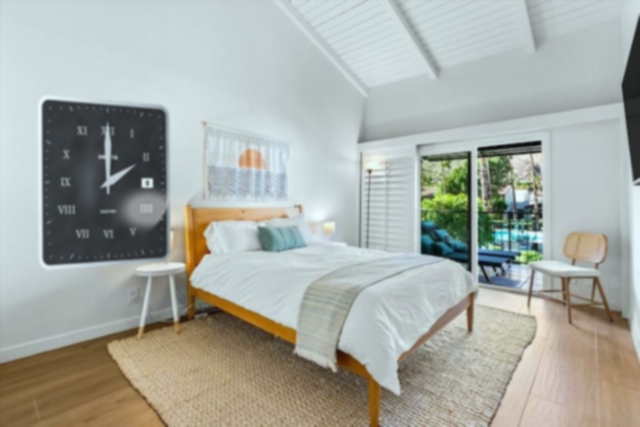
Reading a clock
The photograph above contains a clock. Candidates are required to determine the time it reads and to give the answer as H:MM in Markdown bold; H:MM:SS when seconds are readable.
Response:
**2:00**
